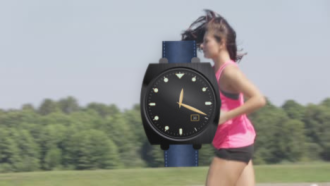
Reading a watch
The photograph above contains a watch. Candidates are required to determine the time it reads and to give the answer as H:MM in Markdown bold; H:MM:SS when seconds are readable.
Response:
**12:19**
